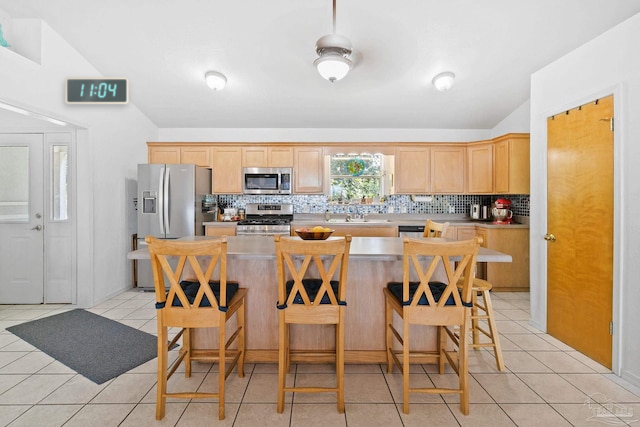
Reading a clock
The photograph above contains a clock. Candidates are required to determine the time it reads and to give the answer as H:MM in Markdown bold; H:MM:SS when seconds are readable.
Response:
**11:04**
